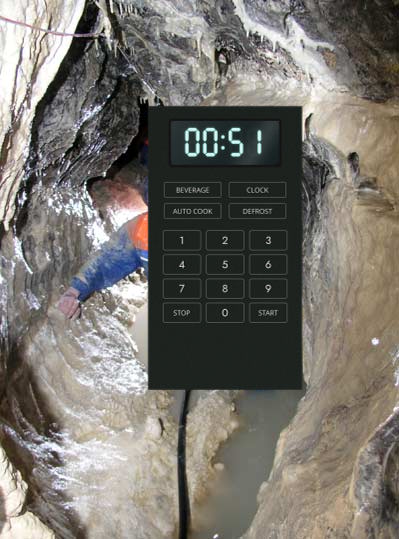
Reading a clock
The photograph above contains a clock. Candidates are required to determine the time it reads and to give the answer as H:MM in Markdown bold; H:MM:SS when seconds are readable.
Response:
**0:51**
